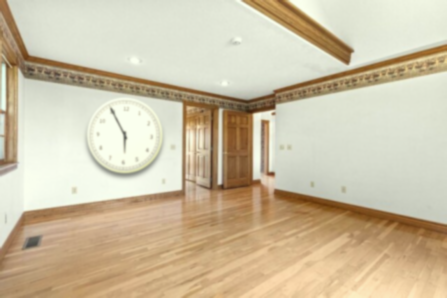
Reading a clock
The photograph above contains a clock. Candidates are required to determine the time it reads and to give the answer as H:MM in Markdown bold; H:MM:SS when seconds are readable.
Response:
**5:55**
